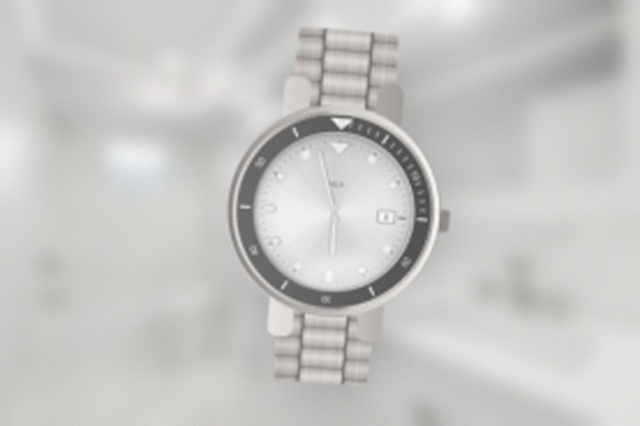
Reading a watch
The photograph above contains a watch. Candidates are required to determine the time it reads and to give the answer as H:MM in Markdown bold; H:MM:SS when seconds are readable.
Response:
**5:57**
